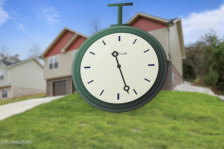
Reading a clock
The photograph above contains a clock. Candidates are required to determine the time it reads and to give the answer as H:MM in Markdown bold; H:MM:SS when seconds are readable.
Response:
**11:27**
